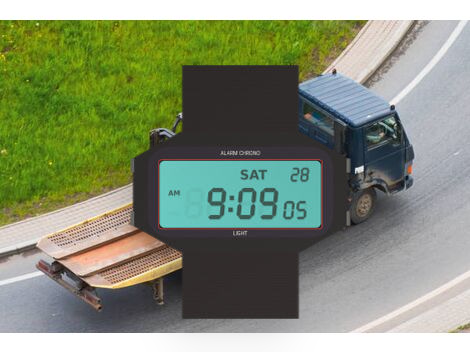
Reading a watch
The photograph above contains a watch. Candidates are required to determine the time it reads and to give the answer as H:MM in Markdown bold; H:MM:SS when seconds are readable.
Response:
**9:09:05**
